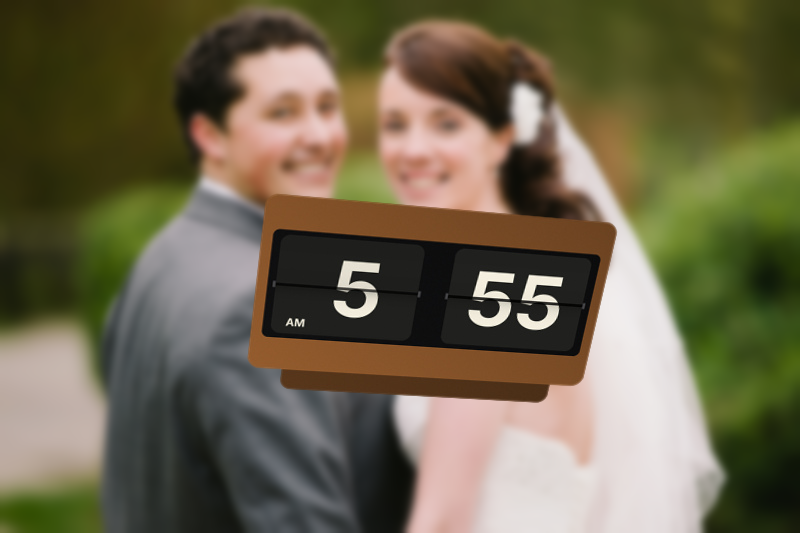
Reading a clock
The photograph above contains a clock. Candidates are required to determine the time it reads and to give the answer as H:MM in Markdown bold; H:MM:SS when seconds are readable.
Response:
**5:55**
